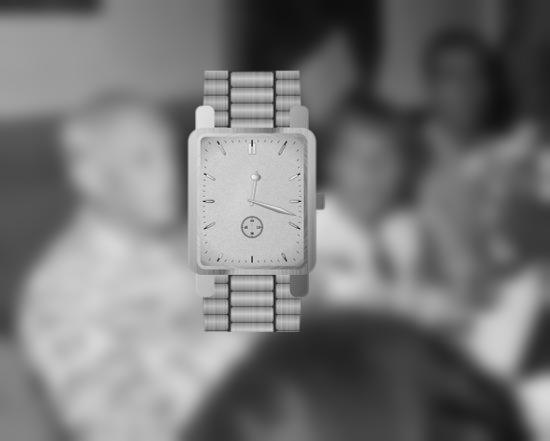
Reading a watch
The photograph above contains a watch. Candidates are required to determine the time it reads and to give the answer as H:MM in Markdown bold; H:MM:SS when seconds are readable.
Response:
**12:18**
